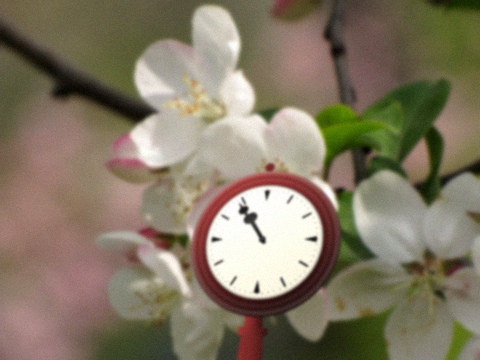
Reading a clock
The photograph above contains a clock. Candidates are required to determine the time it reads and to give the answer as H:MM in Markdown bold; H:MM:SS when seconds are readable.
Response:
**10:54**
